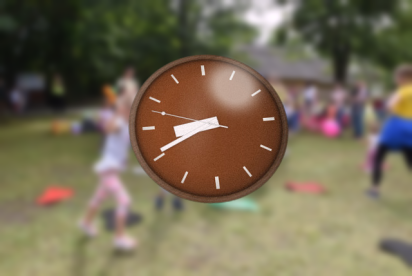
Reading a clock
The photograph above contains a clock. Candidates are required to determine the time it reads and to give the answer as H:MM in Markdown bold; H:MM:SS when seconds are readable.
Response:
**8:40:48**
